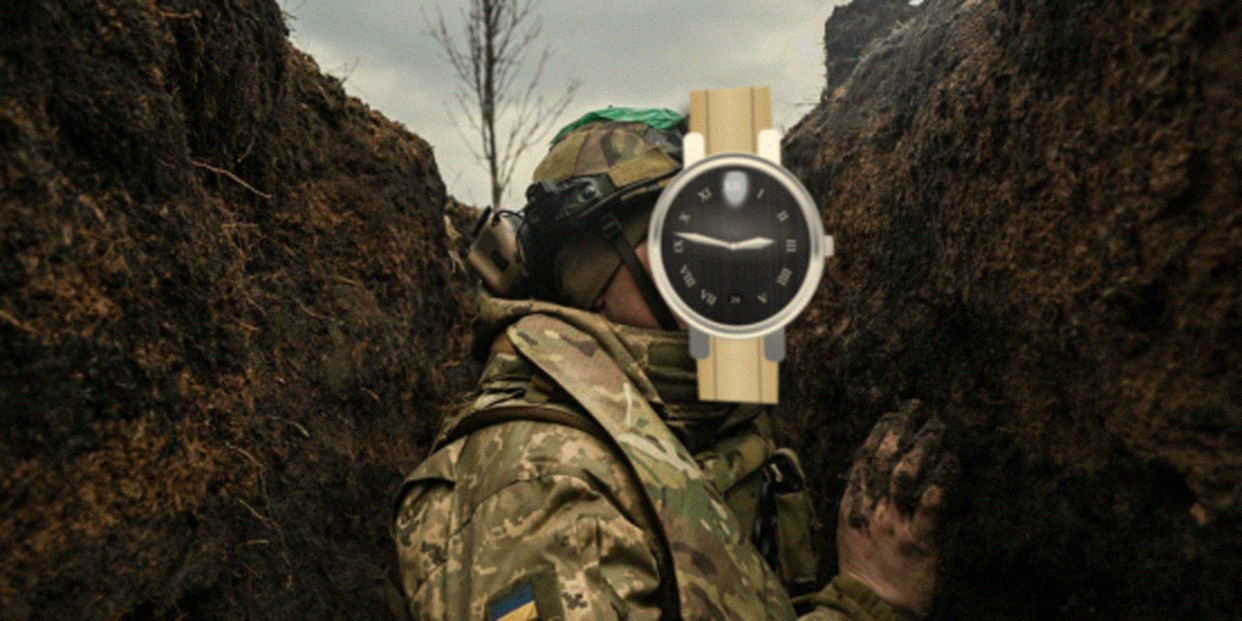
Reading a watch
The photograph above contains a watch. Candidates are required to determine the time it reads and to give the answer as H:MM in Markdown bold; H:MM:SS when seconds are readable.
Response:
**2:47**
